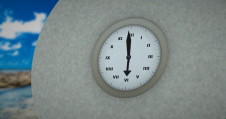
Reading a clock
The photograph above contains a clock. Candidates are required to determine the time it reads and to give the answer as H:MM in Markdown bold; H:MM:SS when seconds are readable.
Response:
**5:59**
